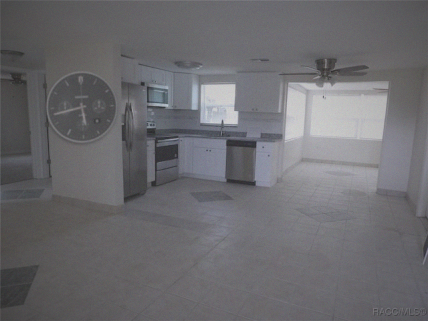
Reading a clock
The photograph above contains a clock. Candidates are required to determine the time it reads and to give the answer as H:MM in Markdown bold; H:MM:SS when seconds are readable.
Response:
**5:43**
